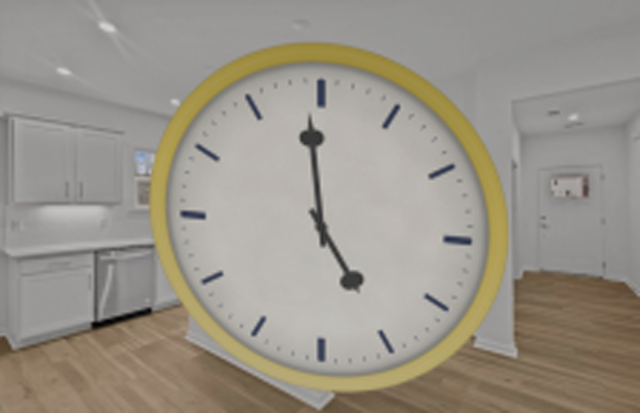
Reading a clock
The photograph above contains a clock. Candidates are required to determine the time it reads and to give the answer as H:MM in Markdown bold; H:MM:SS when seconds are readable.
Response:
**4:59**
